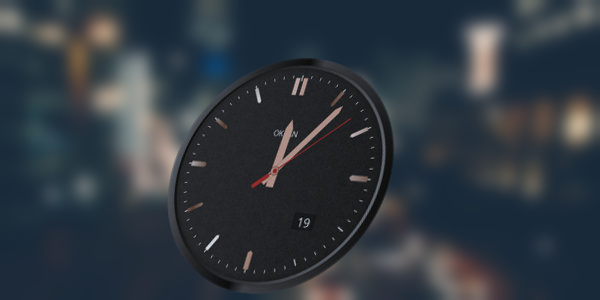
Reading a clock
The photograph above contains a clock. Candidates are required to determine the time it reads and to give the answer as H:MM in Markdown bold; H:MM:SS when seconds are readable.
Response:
**12:06:08**
